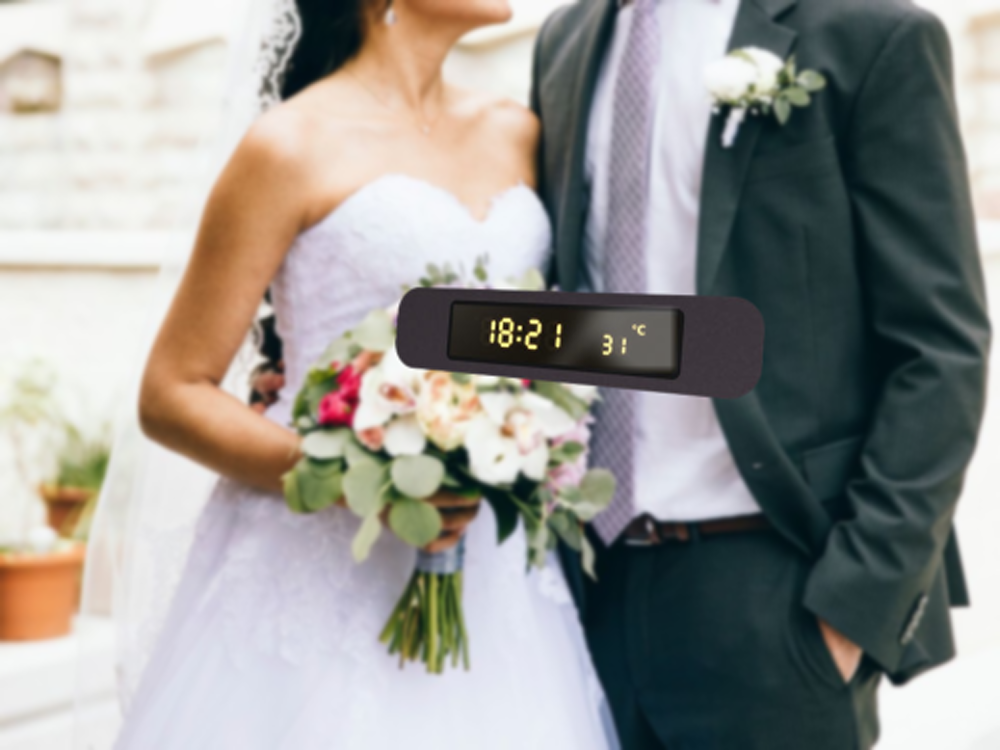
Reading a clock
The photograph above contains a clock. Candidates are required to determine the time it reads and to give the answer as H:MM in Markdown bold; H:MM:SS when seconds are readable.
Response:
**18:21**
